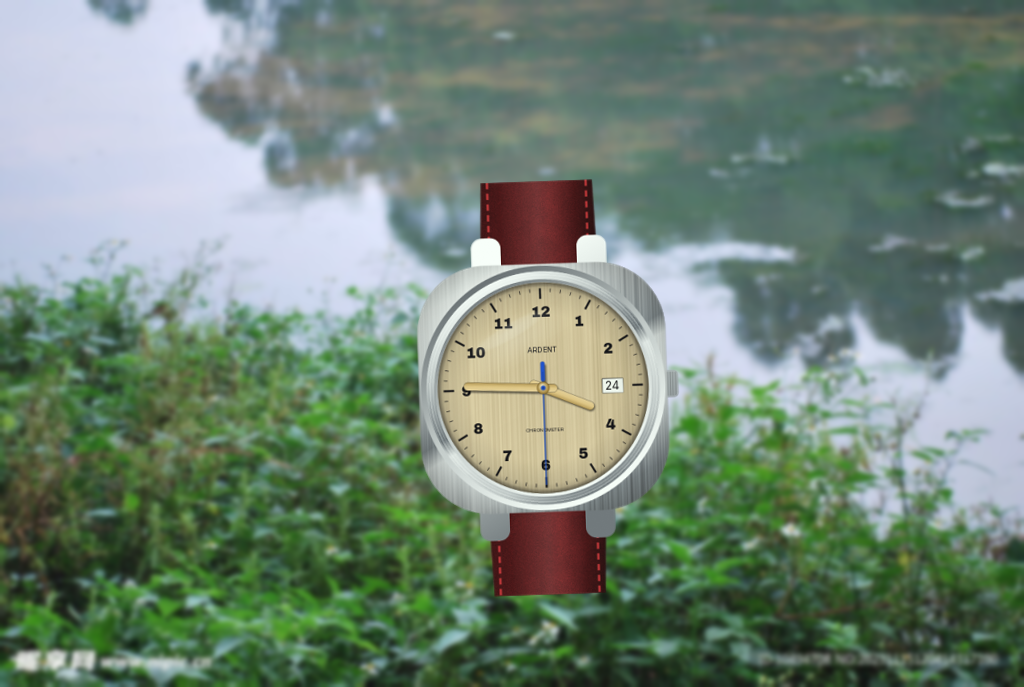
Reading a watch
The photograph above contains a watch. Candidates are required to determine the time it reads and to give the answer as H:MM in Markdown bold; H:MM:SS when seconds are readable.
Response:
**3:45:30**
